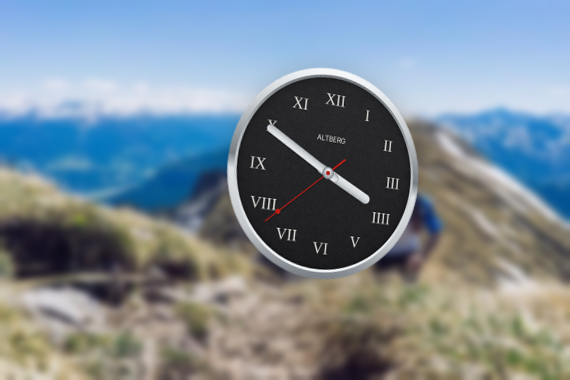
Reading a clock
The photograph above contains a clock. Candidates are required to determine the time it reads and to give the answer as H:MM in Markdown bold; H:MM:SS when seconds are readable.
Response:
**3:49:38**
